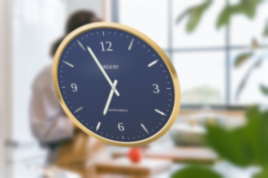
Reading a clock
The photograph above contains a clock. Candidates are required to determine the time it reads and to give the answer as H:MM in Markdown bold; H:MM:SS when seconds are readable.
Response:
**6:56**
